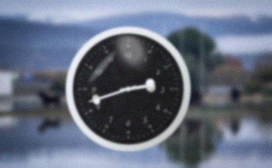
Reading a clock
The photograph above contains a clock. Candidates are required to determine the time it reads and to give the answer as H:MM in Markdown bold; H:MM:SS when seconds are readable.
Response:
**2:42**
